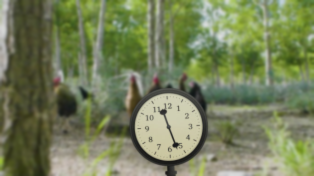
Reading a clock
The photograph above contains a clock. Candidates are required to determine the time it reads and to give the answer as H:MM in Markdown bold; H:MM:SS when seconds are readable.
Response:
**11:27**
